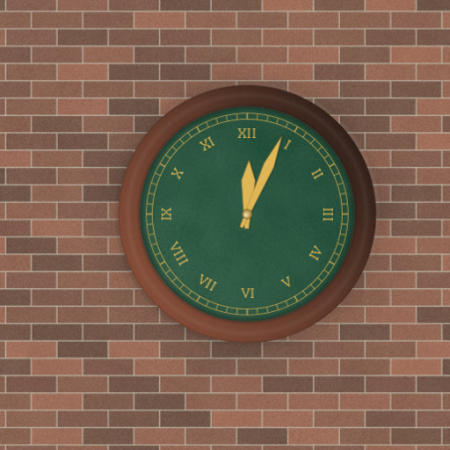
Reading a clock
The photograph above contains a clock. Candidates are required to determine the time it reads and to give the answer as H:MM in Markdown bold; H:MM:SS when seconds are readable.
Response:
**12:04**
